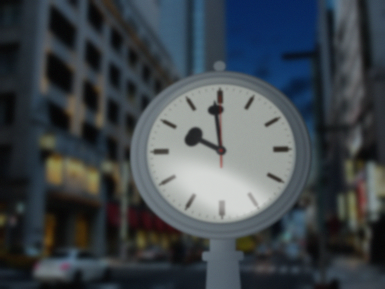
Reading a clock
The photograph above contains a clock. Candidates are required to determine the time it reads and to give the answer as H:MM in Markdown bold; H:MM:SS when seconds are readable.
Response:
**9:59:00**
